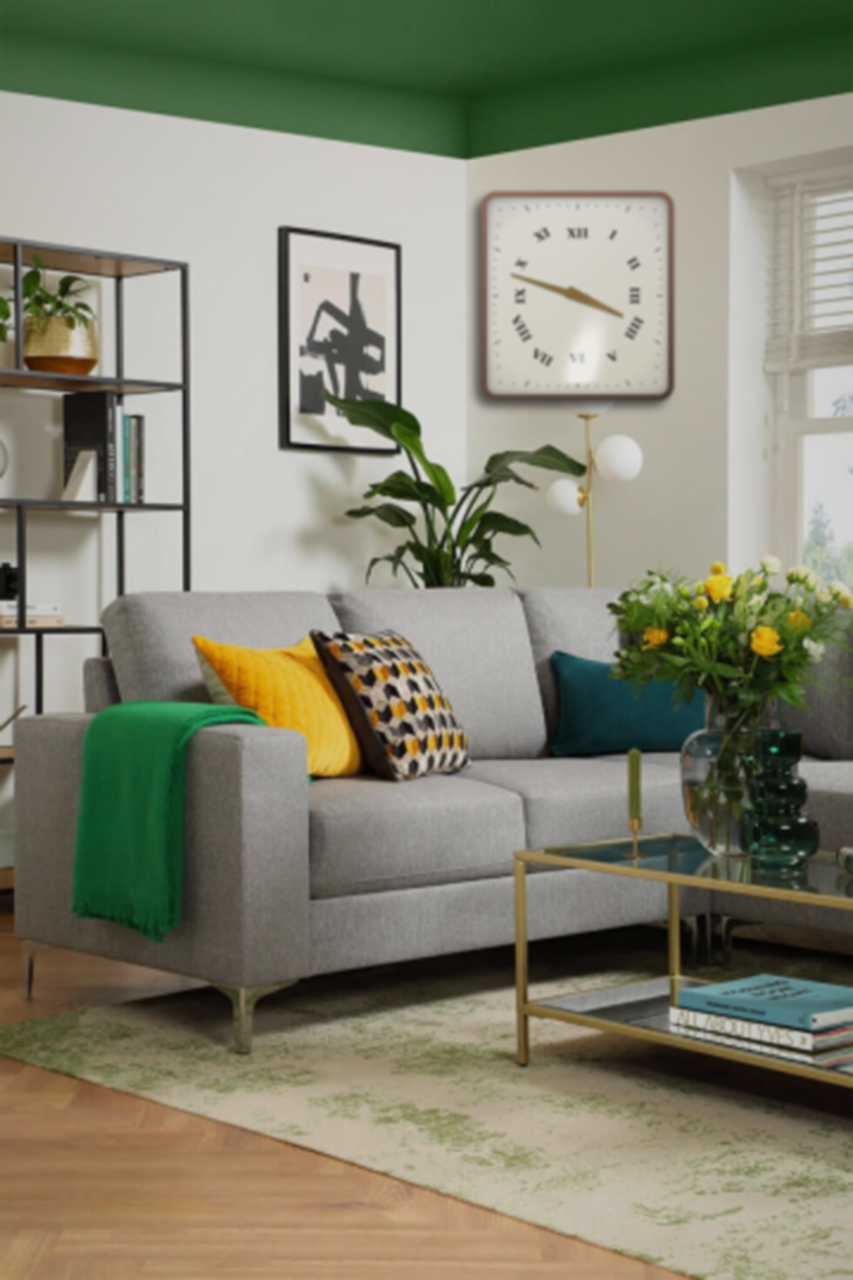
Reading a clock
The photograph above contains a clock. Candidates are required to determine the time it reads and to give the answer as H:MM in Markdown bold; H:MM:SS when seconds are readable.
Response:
**3:48**
